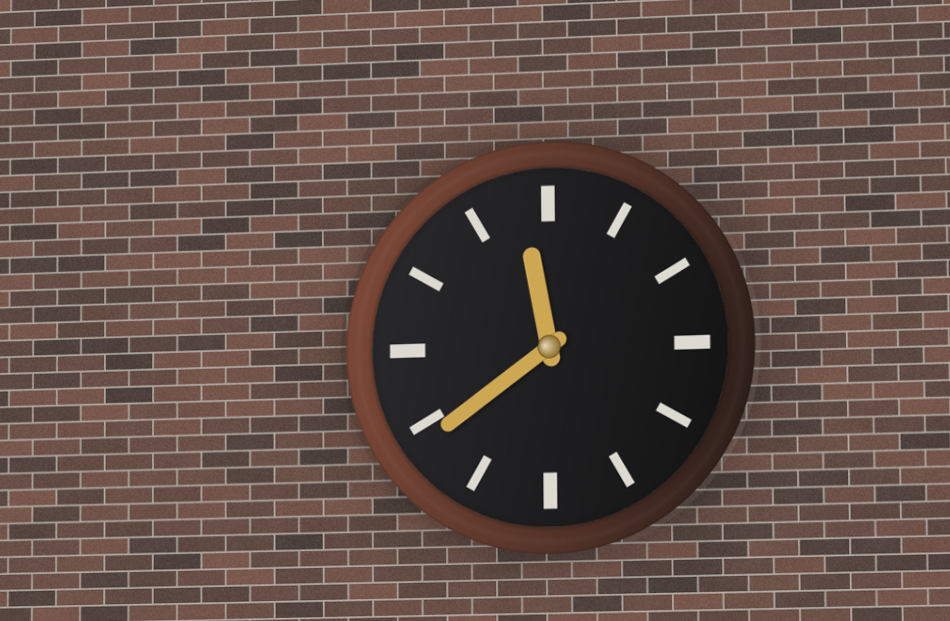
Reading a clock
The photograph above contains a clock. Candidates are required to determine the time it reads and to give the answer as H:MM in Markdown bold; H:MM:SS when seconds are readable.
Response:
**11:39**
